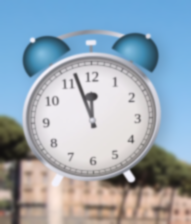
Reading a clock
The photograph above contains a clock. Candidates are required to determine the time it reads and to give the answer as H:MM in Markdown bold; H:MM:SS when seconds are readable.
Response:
**11:57**
